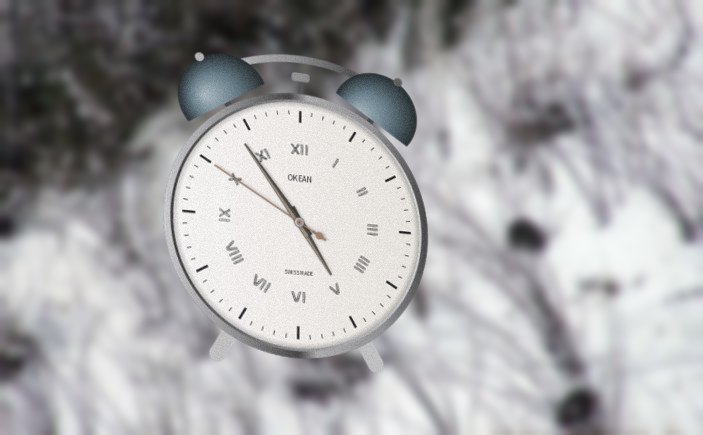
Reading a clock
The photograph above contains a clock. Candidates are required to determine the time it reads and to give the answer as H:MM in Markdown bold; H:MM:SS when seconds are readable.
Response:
**4:53:50**
